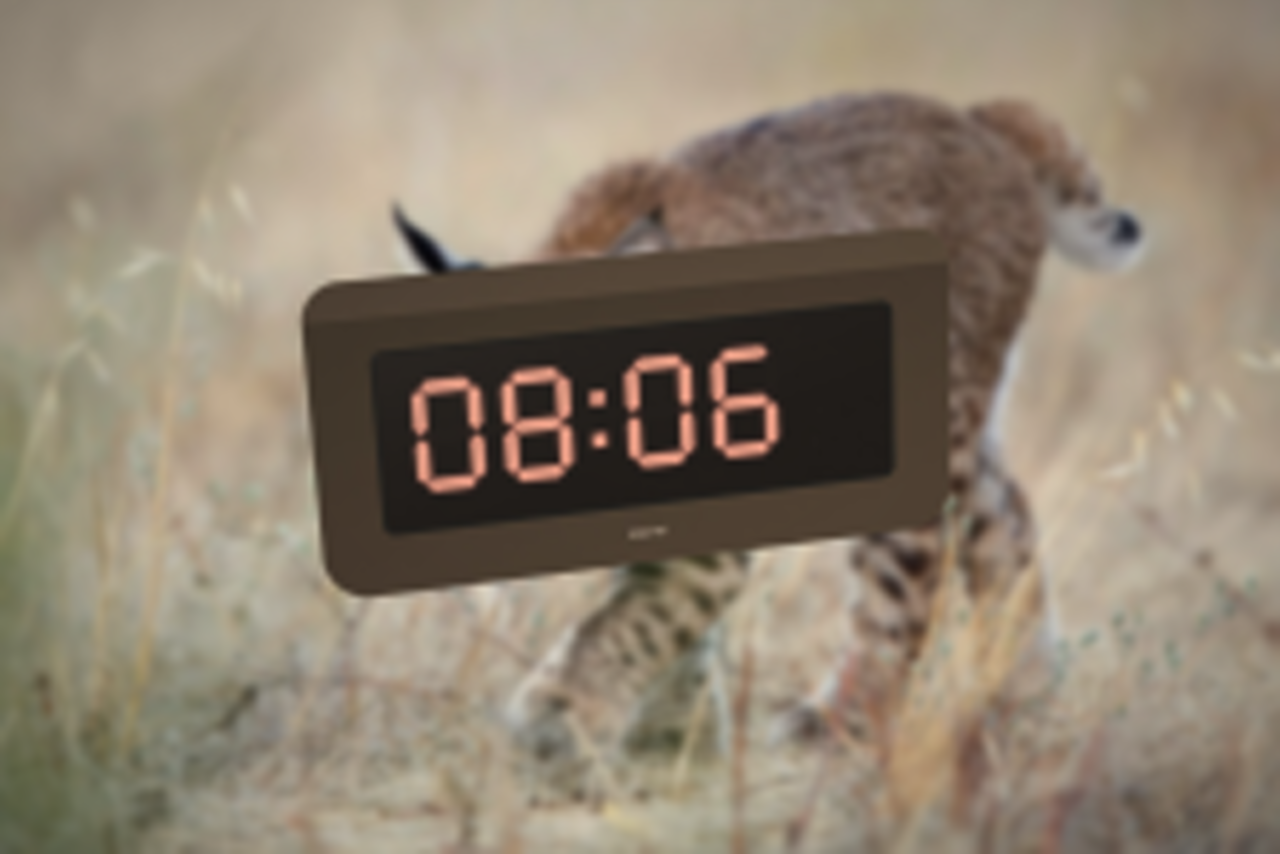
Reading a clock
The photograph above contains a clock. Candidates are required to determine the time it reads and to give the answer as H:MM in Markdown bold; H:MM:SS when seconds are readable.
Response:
**8:06**
